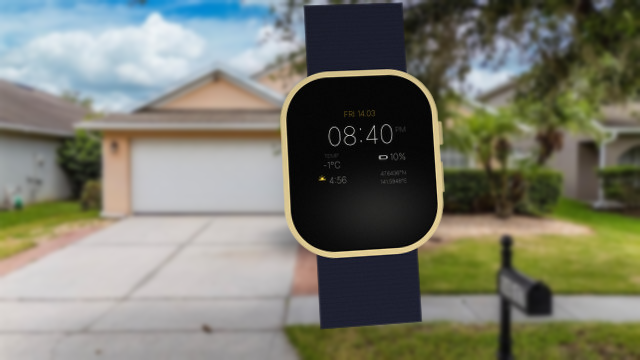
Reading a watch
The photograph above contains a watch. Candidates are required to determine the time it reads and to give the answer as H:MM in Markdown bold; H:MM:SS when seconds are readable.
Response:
**8:40**
